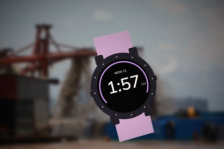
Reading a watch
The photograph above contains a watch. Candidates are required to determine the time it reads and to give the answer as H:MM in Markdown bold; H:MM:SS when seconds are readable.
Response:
**1:57**
